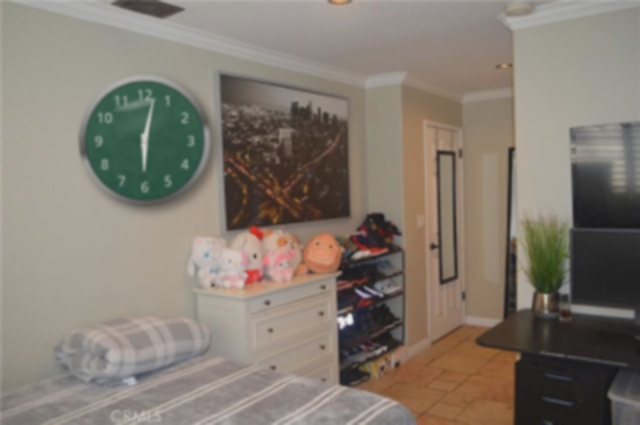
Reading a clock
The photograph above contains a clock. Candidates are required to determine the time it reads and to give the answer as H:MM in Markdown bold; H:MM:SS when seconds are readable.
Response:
**6:02**
